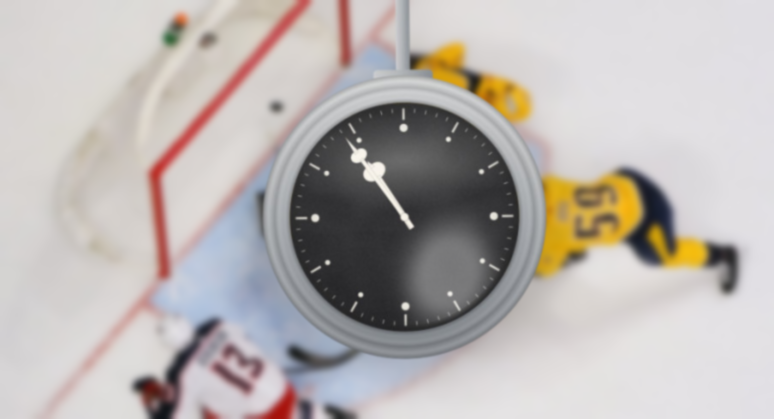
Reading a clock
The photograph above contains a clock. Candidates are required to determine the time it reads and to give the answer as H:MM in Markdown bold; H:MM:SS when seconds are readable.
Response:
**10:54**
